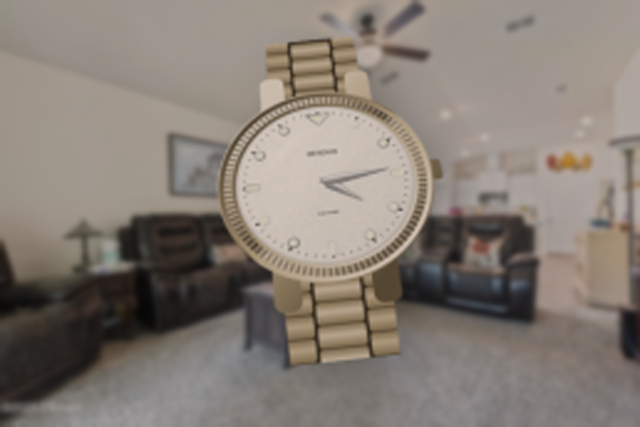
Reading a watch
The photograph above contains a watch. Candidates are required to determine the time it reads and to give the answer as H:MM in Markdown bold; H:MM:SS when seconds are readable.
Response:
**4:14**
